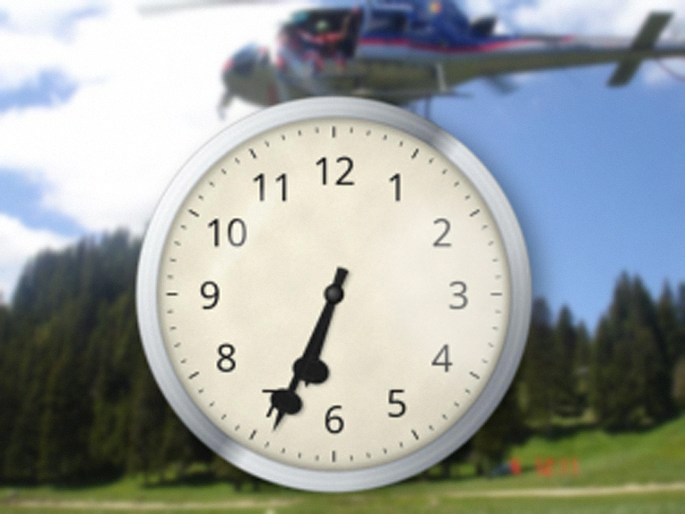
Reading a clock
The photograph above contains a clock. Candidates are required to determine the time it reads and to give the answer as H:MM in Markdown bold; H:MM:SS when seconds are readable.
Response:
**6:34**
